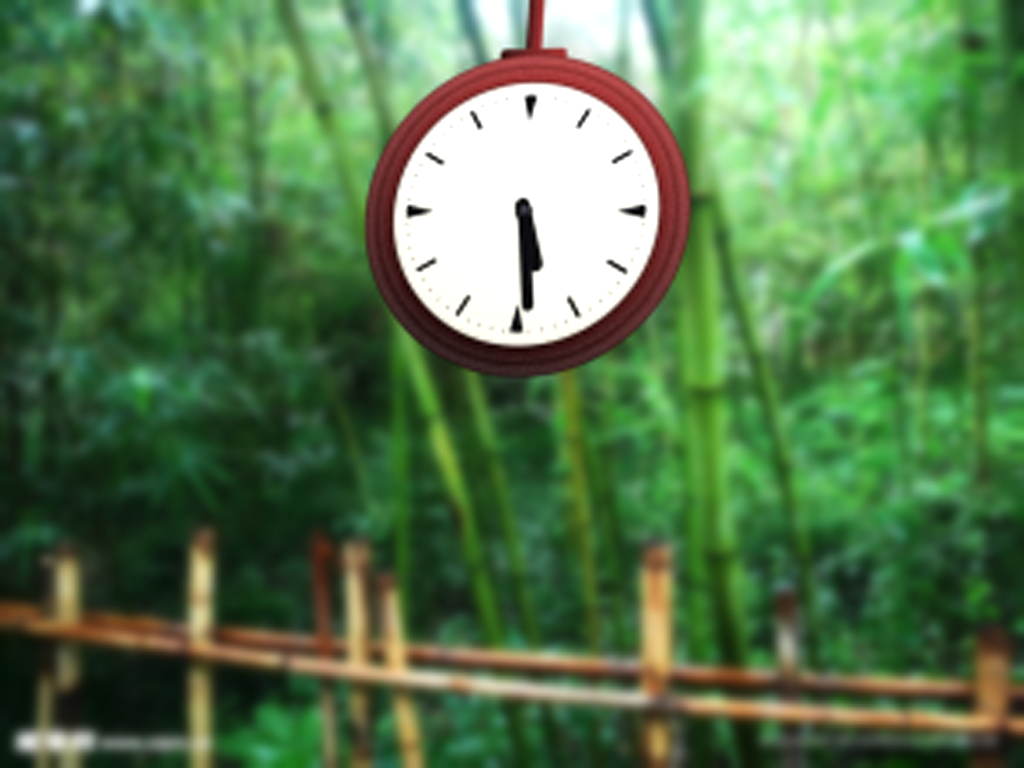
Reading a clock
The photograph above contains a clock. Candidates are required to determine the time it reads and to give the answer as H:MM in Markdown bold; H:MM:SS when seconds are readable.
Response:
**5:29**
